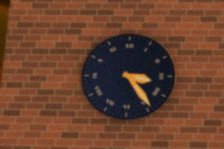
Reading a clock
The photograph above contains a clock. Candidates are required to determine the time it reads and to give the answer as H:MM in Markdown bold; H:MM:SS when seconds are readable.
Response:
**3:24**
